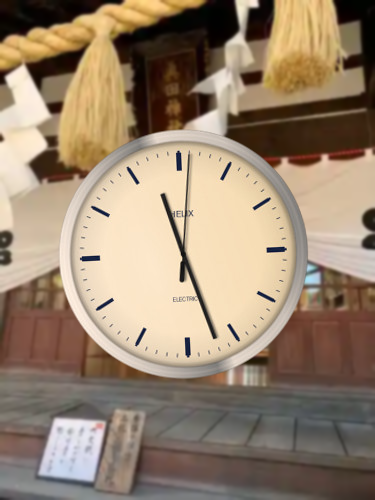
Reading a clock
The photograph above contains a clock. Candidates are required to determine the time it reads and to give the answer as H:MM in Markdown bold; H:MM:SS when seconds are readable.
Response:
**11:27:01**
